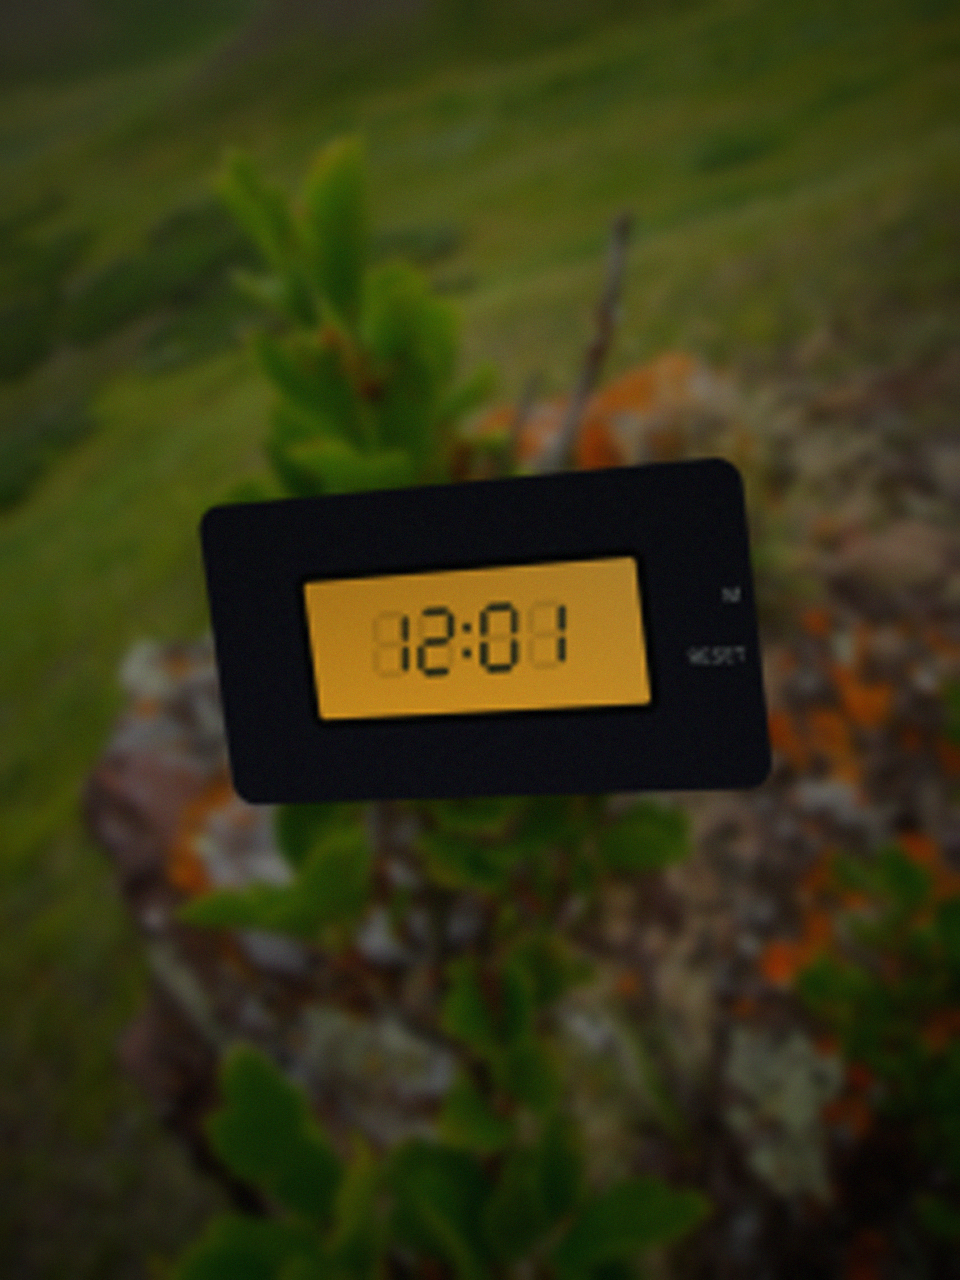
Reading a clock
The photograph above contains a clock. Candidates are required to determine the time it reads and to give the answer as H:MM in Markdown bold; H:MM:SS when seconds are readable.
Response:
**12:01**
